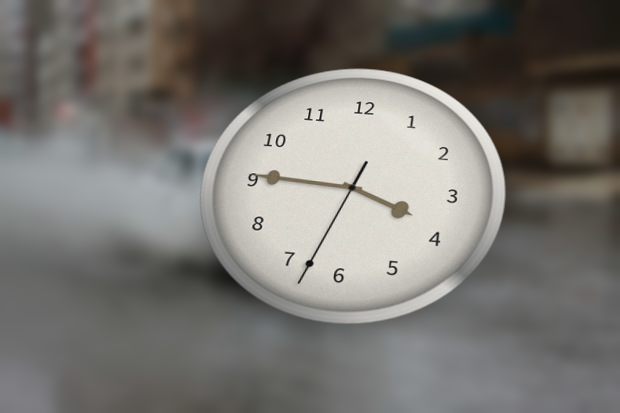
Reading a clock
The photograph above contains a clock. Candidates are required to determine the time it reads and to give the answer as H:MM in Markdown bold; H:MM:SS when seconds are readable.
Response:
**3:45:33**
